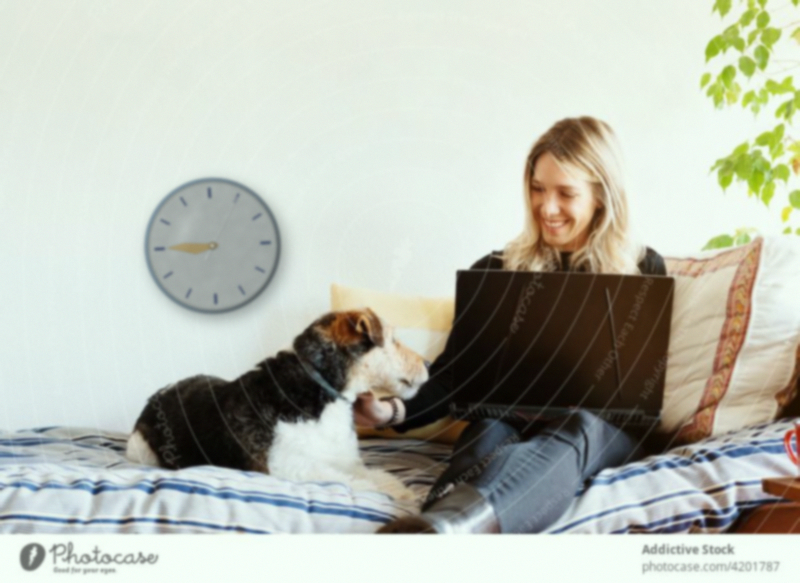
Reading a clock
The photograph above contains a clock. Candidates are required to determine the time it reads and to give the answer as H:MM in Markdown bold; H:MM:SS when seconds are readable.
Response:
**8:45:05**
